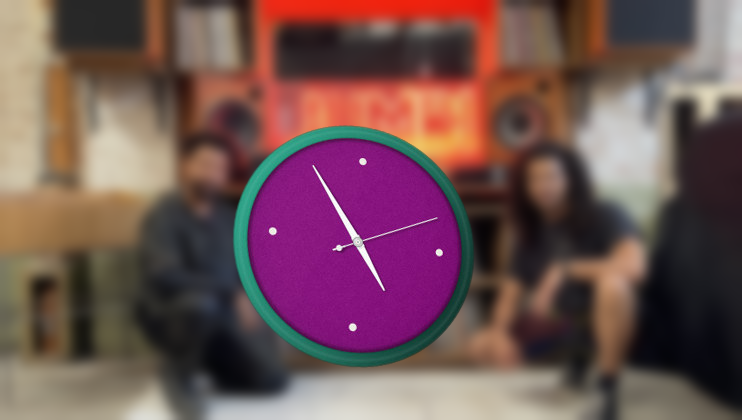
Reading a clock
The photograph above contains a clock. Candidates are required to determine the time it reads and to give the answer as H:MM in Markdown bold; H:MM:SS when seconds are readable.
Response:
**4:54:11**
